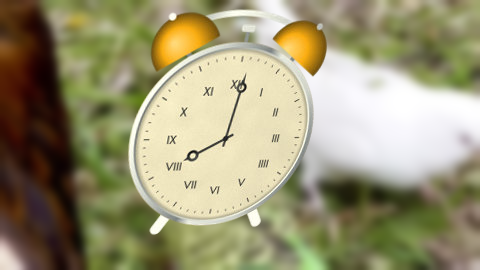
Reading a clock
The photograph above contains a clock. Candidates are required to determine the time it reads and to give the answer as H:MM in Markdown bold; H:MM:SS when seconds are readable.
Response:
**8:01**
